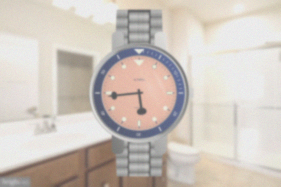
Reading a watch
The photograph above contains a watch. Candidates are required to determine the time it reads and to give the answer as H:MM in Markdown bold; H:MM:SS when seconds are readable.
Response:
**5:44**
